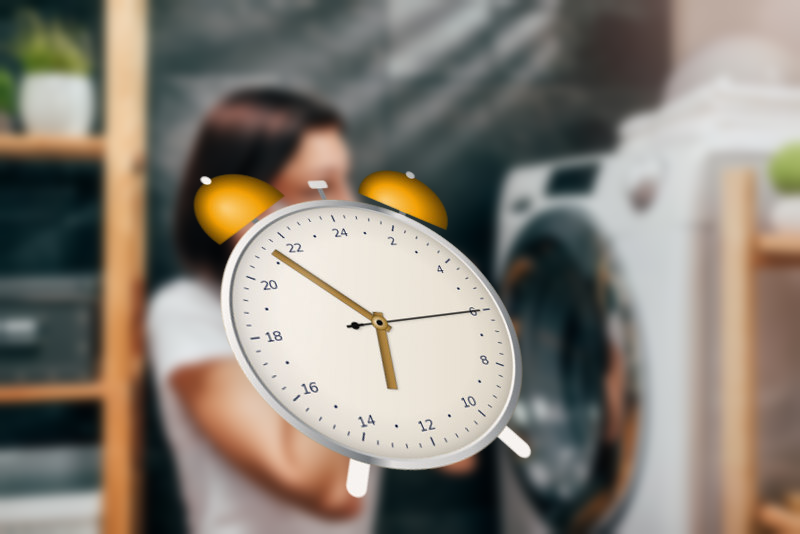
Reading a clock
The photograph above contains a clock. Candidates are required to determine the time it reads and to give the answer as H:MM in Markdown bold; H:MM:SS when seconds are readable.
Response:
**12:53:15**
